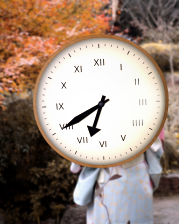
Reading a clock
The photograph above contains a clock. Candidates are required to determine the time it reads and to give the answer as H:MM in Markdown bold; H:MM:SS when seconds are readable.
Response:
**6:40**
